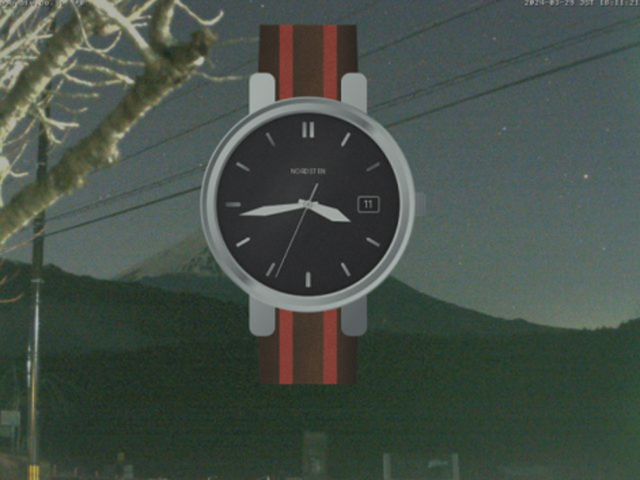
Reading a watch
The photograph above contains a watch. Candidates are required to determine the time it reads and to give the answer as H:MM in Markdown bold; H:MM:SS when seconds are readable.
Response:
**3:43:34**
